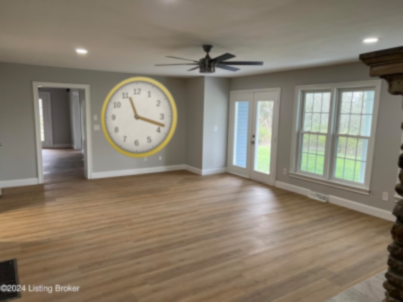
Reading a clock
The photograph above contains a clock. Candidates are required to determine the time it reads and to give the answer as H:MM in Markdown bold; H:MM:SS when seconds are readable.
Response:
**11:18**
